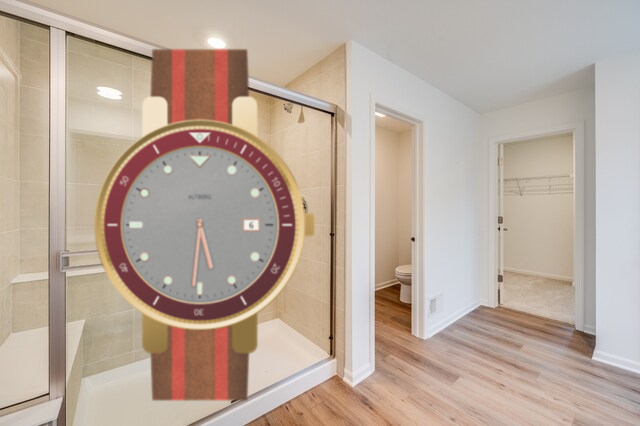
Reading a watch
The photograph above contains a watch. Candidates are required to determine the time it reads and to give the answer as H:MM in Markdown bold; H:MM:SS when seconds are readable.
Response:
**5:31**
